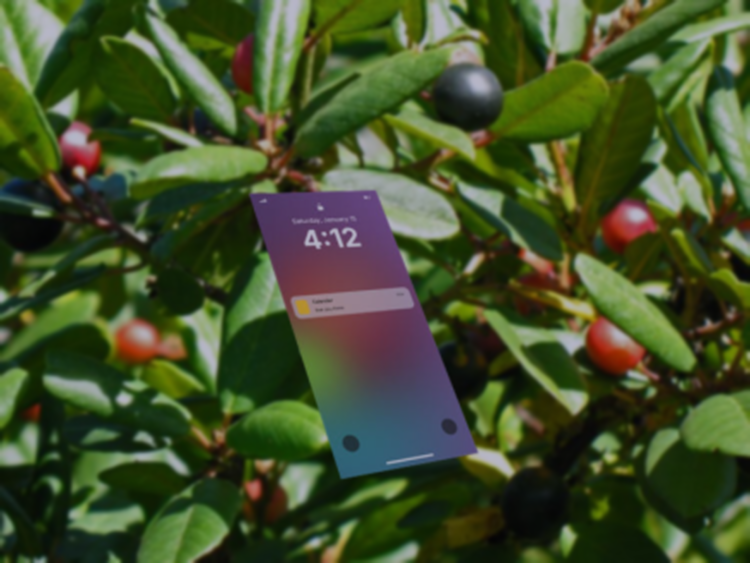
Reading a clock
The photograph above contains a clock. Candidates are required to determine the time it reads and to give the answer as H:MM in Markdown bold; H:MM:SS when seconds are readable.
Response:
**4:12**
